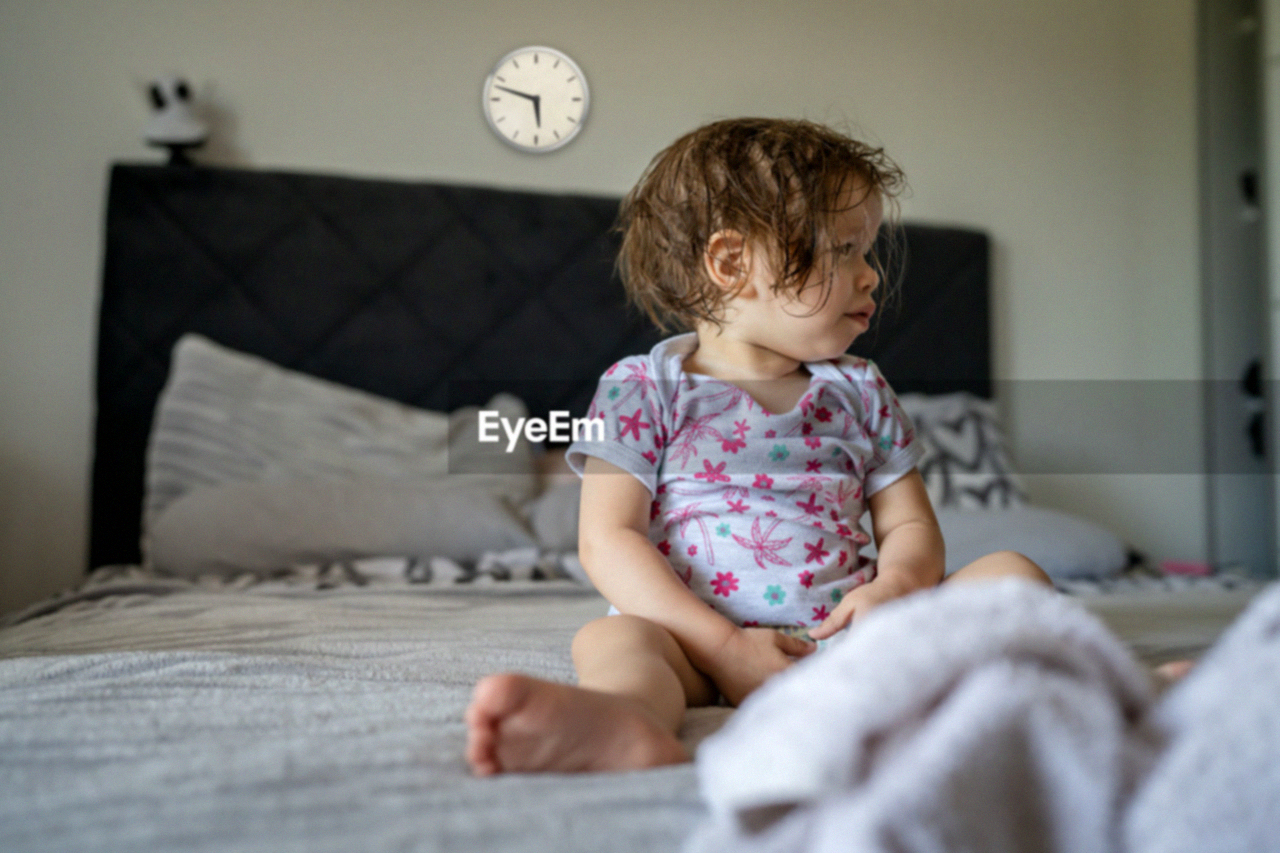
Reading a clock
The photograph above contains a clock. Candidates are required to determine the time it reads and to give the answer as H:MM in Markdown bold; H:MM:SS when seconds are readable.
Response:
**5:48**
